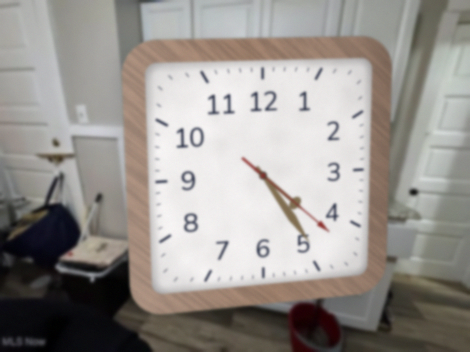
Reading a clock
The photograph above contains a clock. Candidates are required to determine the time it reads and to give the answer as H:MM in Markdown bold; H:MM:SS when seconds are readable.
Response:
**4:24:22**
